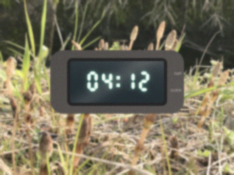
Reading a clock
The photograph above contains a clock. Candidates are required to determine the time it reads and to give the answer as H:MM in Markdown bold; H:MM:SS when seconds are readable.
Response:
**4:12**
